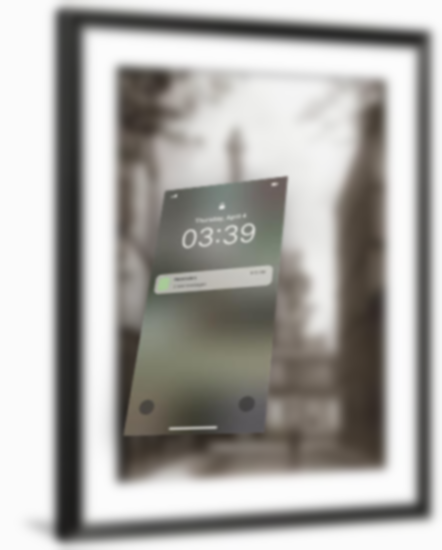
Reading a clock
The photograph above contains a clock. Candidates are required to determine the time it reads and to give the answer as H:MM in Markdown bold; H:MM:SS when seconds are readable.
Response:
**3:39**
